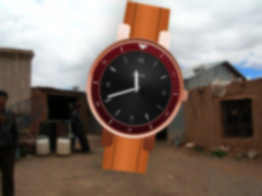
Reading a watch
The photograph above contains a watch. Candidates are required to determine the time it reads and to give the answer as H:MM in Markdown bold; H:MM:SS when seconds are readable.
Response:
**11:41**
